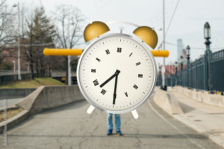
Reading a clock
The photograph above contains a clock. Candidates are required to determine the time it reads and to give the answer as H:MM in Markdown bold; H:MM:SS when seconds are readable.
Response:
**7:30**
